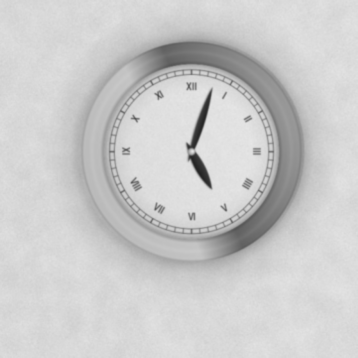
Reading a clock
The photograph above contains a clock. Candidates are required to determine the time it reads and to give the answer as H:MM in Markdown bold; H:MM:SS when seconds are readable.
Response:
**5:03**
